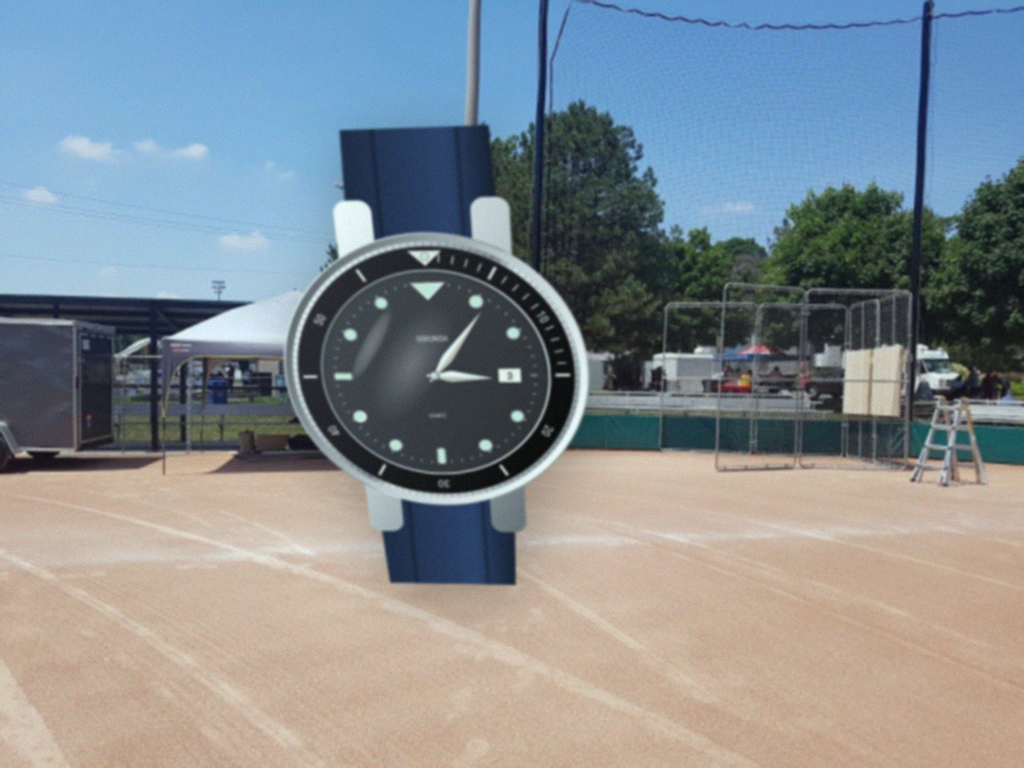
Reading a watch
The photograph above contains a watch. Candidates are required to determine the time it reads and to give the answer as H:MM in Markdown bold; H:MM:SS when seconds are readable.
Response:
**3:06**
